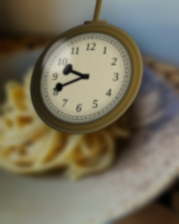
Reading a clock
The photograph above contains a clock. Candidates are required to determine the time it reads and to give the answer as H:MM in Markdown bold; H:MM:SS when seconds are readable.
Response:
**9:41**
